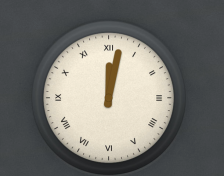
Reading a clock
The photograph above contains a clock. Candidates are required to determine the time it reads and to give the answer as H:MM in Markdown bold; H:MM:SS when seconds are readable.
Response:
**12:02**
